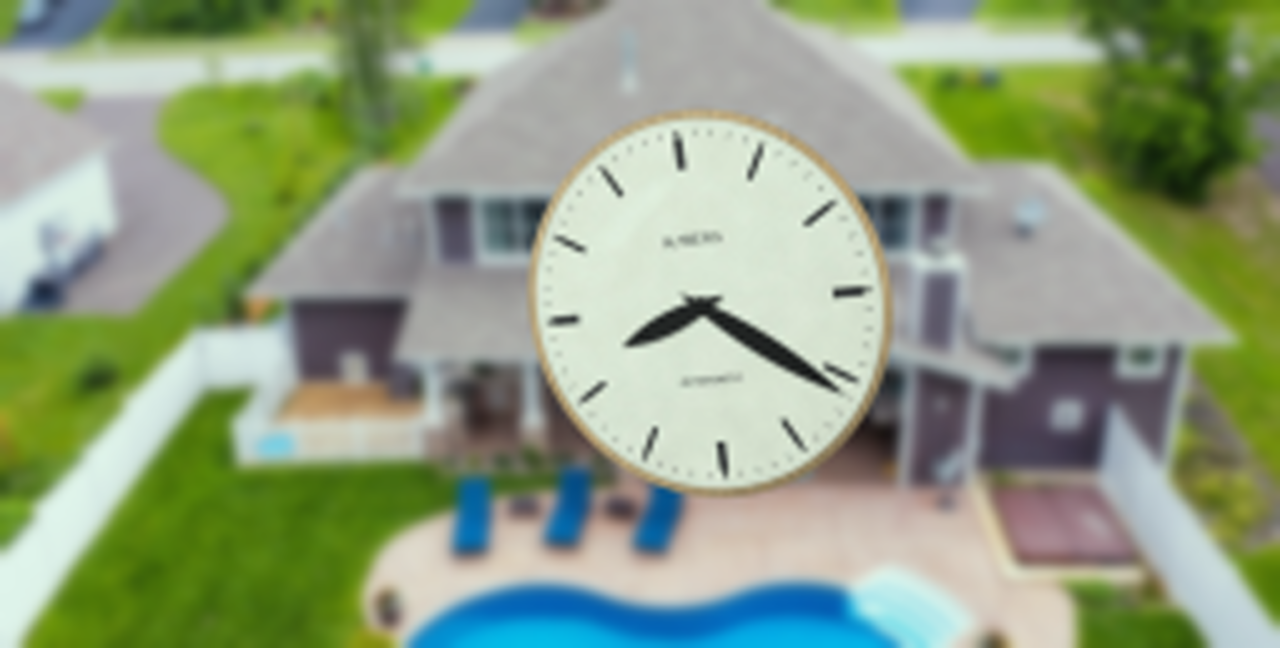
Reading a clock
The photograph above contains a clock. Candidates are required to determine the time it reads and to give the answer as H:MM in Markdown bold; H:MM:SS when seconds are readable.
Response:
**8:21**
